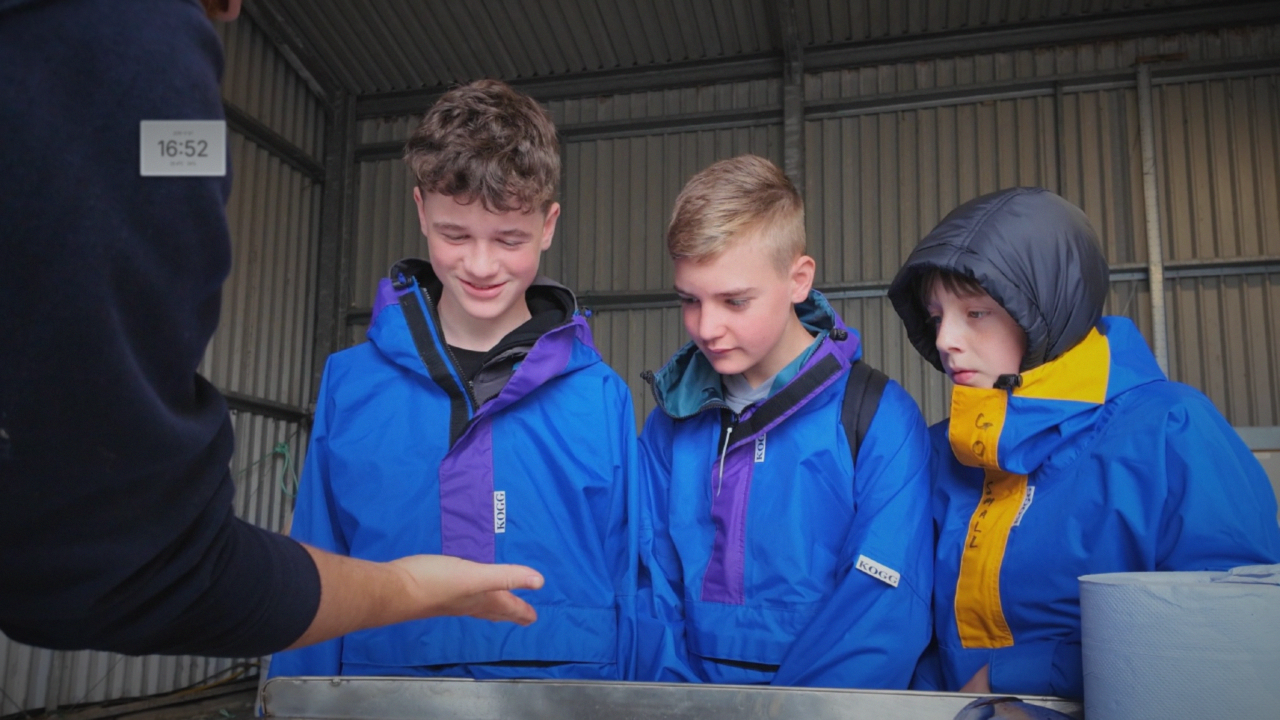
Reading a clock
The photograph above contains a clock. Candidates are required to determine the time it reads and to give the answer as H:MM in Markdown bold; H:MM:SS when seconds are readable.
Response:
**16:52**
